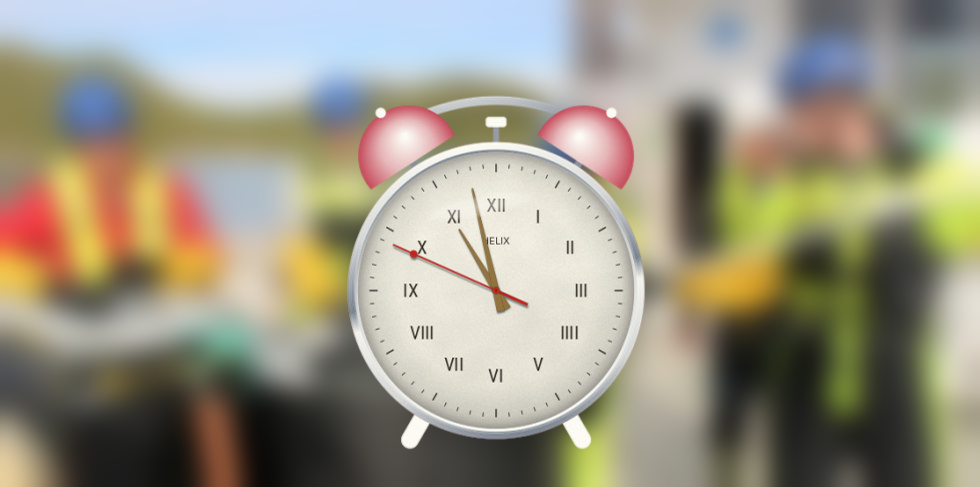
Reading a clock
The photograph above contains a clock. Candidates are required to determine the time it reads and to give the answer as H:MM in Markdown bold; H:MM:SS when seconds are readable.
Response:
**10:57:49**
